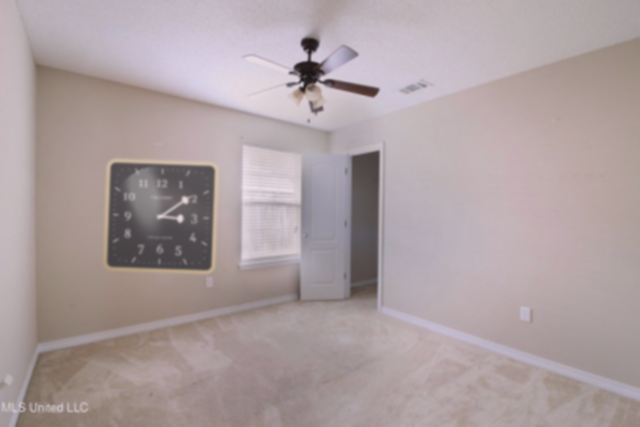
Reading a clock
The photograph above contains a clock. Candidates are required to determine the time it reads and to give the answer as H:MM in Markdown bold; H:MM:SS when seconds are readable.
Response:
**3:09**
